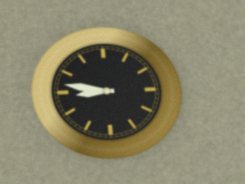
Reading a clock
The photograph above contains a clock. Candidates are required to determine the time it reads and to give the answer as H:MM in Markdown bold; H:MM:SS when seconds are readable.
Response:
**8:47**
